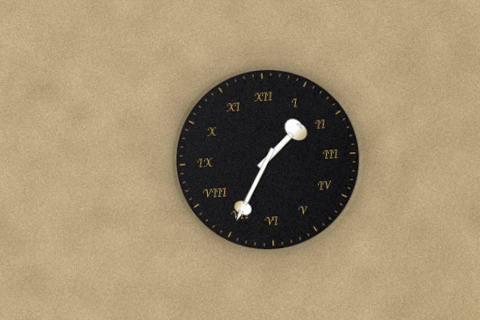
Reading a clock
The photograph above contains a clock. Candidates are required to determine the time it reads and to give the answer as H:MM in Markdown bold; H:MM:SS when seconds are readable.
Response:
**1:35**
